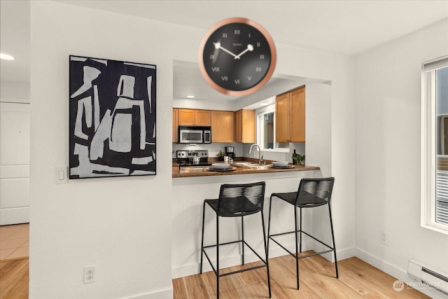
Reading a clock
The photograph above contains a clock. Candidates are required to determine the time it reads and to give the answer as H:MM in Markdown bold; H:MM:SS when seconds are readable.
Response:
**1:50**
